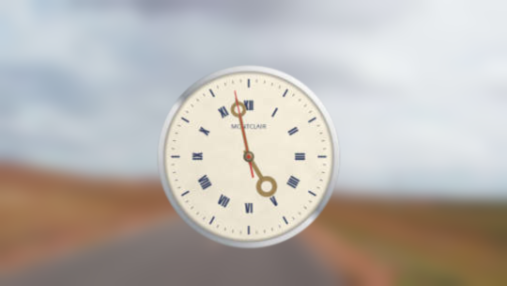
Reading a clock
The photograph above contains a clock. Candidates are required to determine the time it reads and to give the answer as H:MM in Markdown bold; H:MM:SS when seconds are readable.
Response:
**4:57:58**
